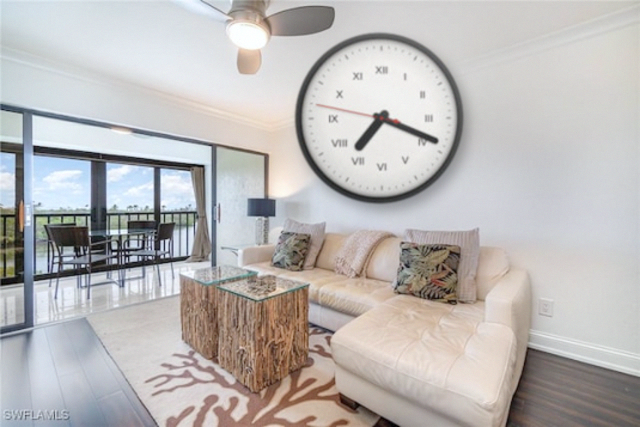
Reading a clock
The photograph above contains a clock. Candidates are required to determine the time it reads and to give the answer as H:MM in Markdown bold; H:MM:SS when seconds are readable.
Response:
**7:18:47**
